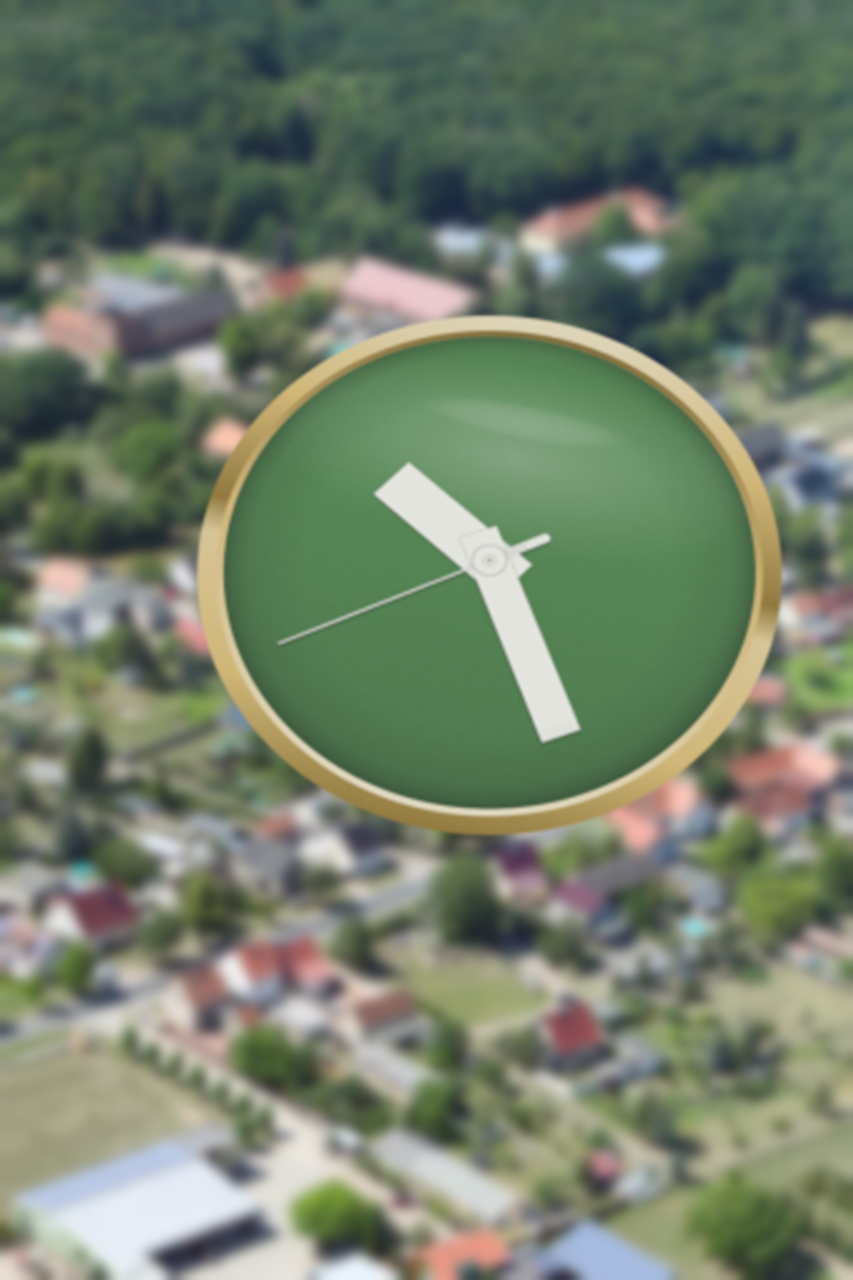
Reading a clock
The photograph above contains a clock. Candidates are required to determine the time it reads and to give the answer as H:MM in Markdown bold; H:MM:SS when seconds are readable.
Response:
**10:26:41**
